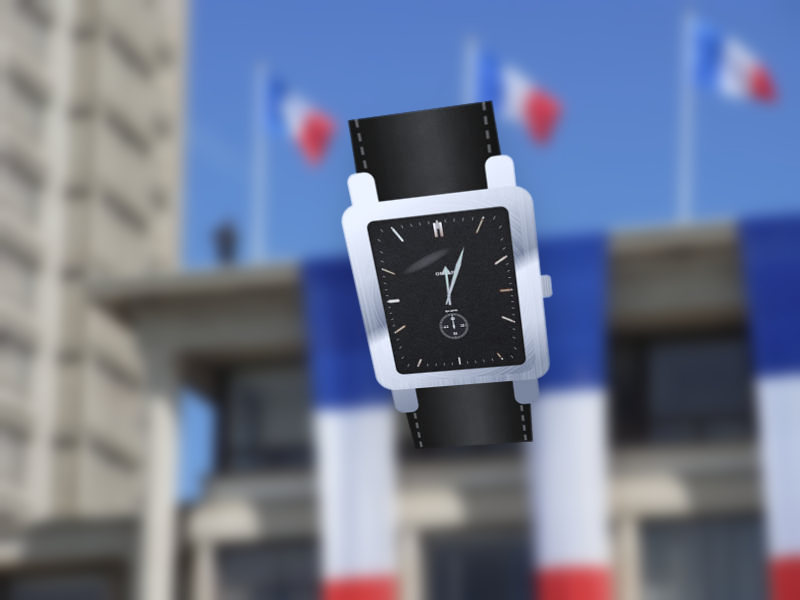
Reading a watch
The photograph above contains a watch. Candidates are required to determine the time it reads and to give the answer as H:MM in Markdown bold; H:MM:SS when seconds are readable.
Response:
**12:04**
